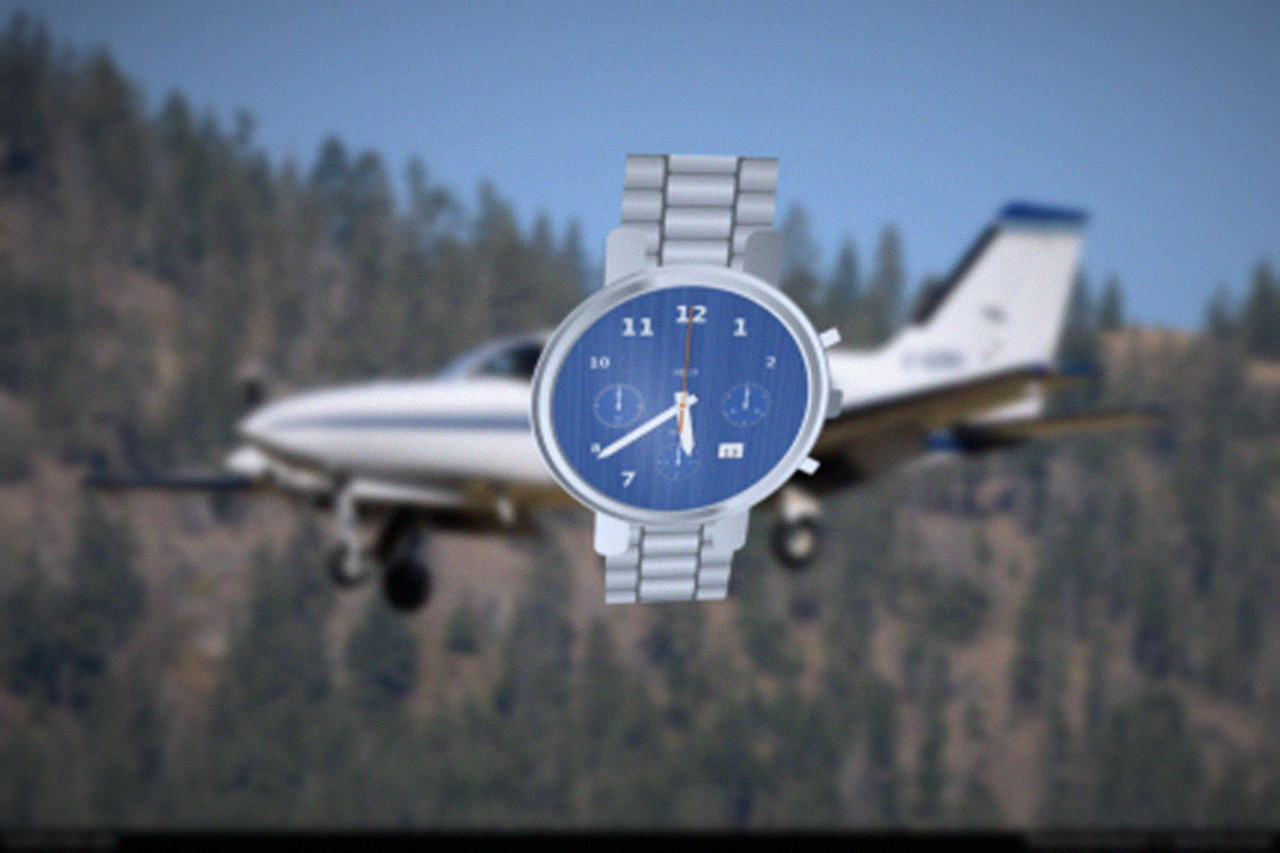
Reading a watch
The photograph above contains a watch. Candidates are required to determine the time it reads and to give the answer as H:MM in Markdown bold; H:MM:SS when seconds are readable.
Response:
**5:39**
